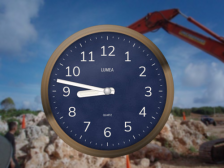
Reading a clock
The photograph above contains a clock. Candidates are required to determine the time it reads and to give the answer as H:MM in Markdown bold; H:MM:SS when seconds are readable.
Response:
**8:47**
